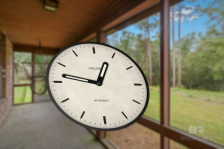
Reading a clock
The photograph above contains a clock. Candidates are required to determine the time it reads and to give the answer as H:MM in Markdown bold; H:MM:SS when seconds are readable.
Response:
**12:47**
